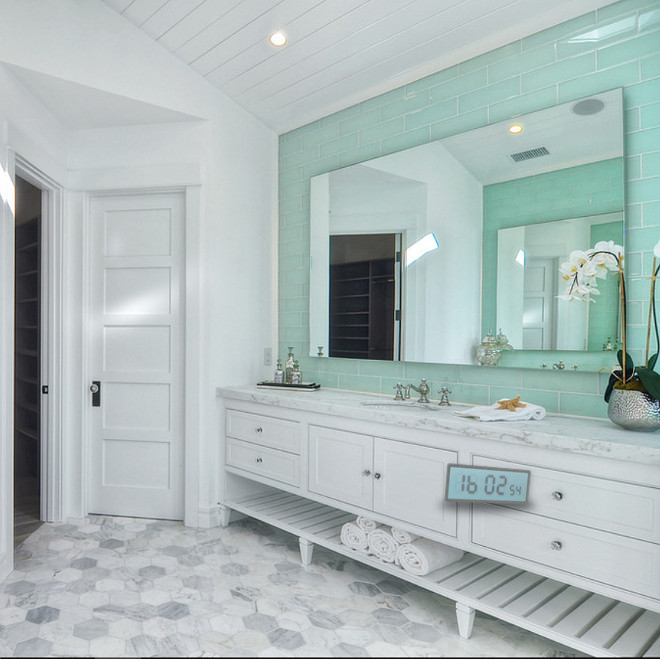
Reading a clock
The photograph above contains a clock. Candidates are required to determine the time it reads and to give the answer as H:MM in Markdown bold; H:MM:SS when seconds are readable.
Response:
**16:02:54**
